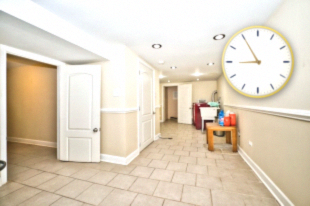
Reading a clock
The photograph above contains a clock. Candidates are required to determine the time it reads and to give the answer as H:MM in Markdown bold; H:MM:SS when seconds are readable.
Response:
**8:55**
